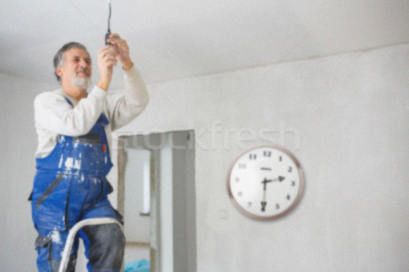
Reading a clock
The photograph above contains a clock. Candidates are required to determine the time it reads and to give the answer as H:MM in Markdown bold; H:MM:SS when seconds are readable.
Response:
**2:30**
